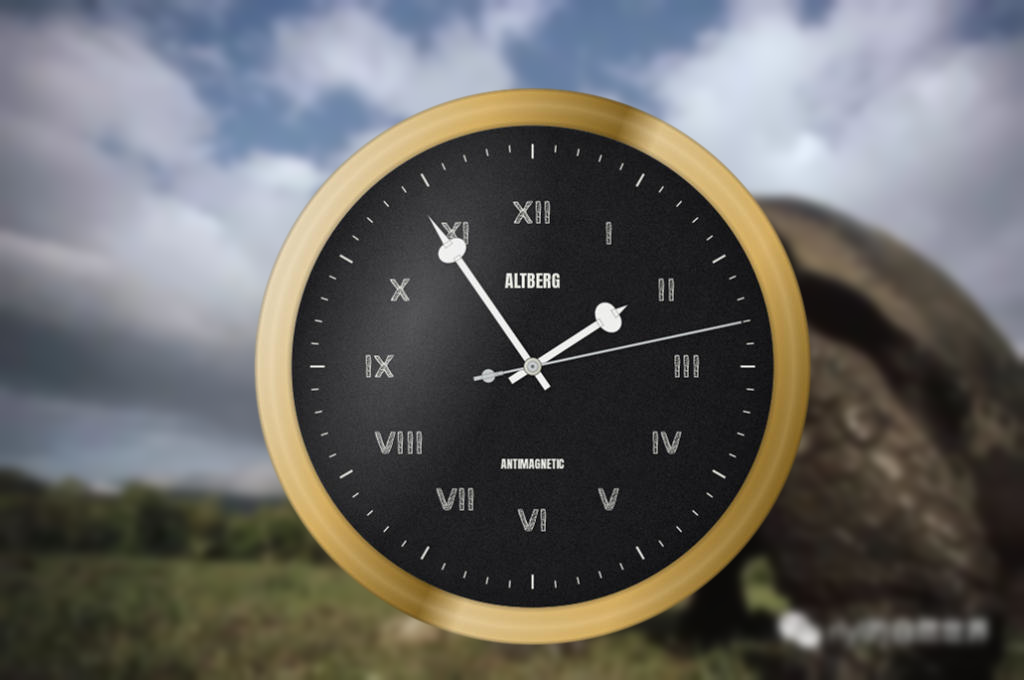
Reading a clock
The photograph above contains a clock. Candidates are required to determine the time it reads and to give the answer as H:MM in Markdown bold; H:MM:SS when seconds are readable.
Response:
**1:54:13**
